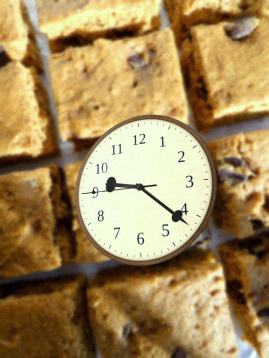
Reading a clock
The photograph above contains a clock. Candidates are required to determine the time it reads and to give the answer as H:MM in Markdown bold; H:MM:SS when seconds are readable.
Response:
**9:21:45**
